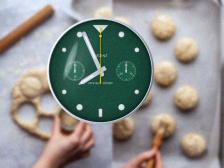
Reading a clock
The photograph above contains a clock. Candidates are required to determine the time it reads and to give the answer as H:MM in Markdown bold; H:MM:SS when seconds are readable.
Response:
**7:56**
